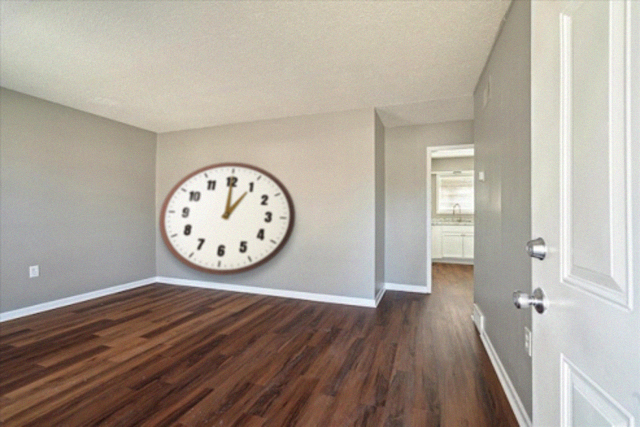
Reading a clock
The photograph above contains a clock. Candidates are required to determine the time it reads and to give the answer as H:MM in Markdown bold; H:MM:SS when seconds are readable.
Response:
**1:00**
